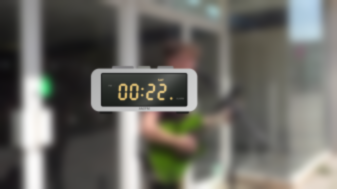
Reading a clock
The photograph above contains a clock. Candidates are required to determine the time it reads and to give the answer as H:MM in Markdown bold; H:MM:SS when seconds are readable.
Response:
**0:22**
